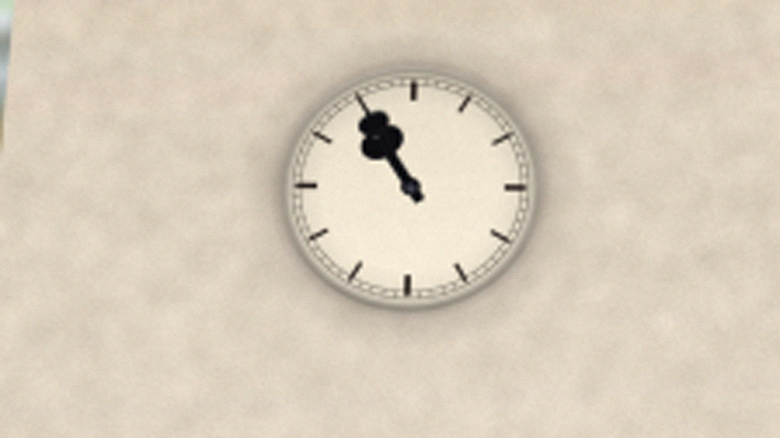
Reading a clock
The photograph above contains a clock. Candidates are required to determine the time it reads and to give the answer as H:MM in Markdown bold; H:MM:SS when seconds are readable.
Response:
**10:55**
